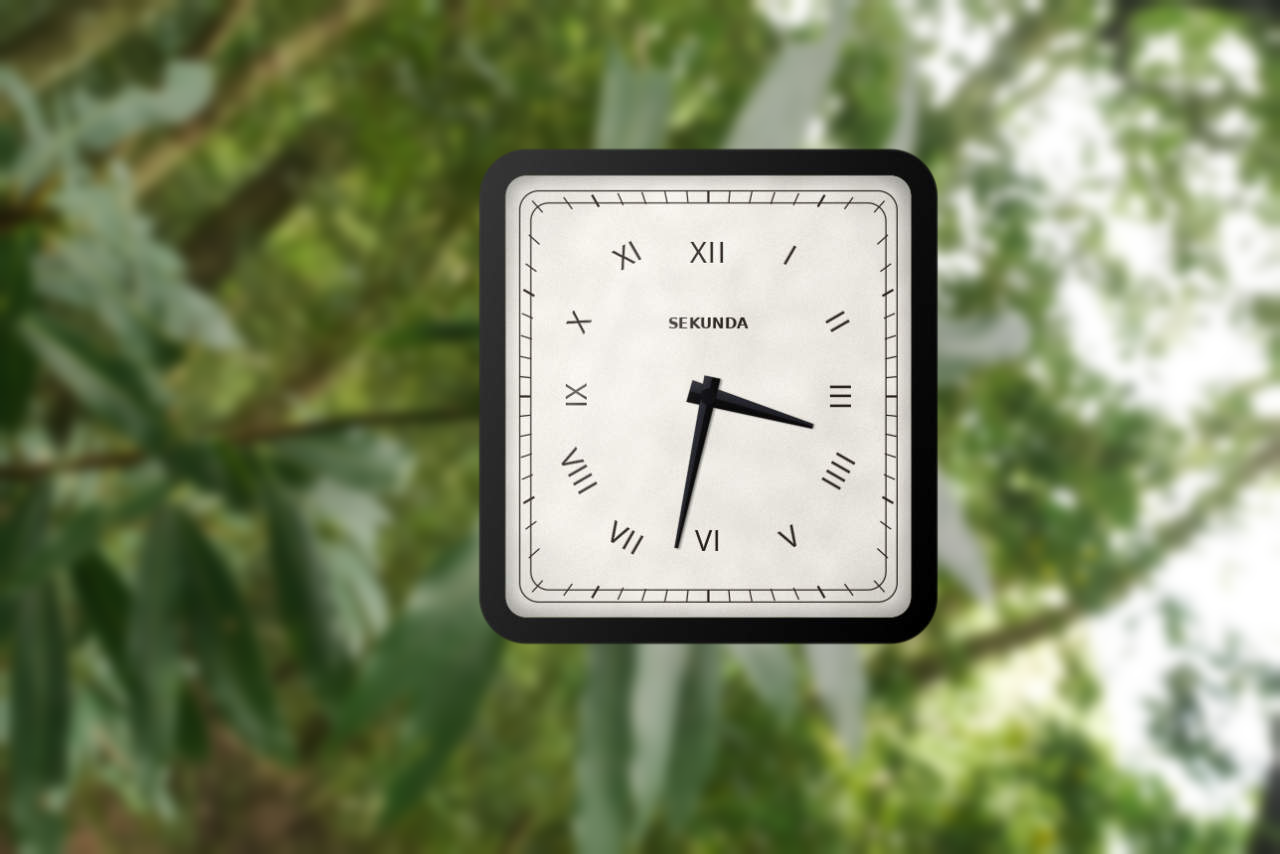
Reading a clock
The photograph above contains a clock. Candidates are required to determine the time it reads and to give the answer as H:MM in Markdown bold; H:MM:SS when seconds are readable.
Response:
**3:32**
